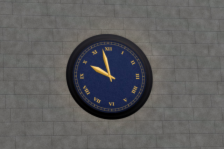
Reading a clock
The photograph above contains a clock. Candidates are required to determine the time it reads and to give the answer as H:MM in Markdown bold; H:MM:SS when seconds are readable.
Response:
**9:58**
